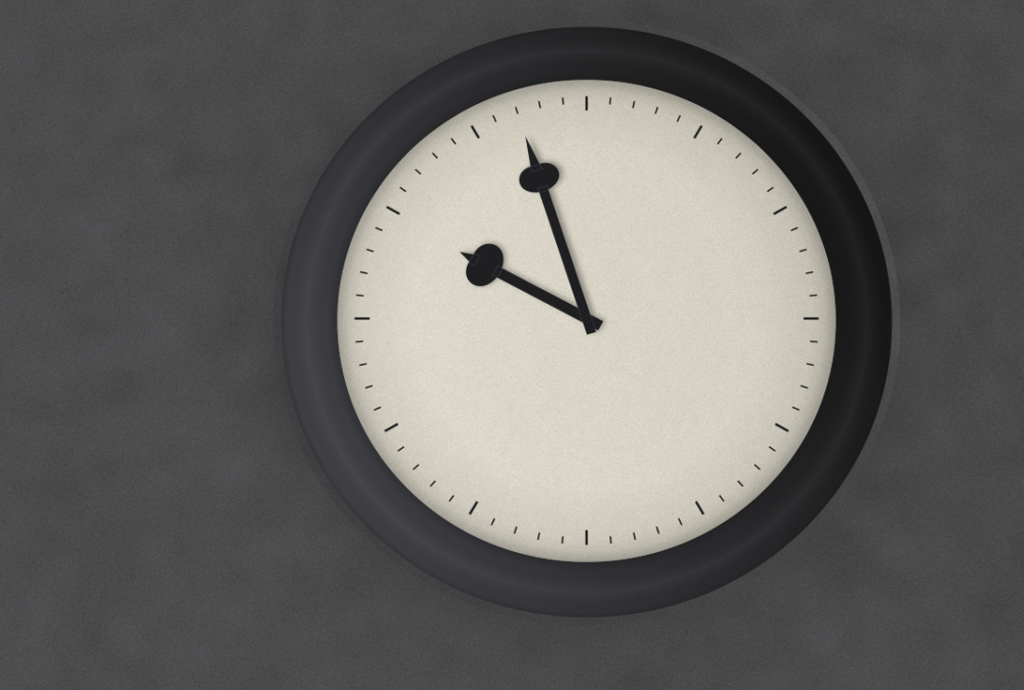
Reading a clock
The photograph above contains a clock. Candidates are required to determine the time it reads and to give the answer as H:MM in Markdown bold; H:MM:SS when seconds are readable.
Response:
**9:57**
